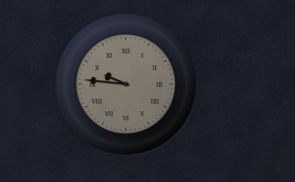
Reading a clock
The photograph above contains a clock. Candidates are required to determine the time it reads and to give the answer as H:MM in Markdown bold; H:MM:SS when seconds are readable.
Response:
**9:46**
